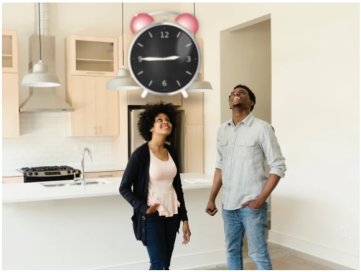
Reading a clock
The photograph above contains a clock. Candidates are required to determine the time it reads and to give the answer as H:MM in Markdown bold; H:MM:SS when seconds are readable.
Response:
**2:45**
